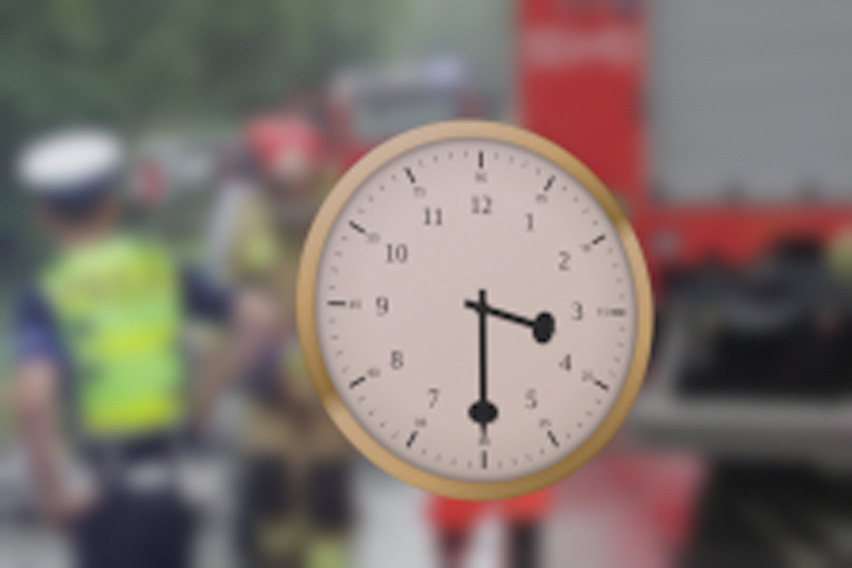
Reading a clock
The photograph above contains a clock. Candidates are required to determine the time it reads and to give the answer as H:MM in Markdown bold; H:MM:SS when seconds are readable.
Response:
**3:30**
